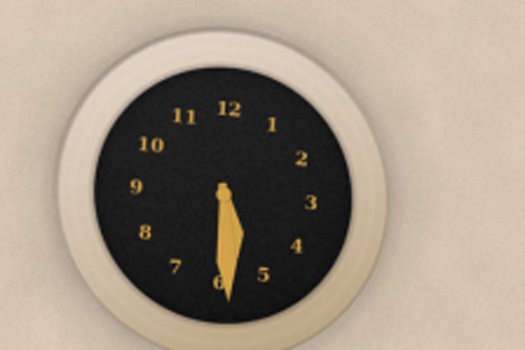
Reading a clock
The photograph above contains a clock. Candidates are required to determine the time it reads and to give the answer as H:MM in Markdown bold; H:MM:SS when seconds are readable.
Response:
**5:29**
